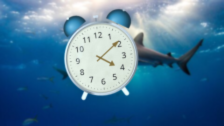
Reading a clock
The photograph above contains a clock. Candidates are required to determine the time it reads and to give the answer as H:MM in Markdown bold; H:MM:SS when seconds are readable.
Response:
**4:09**
